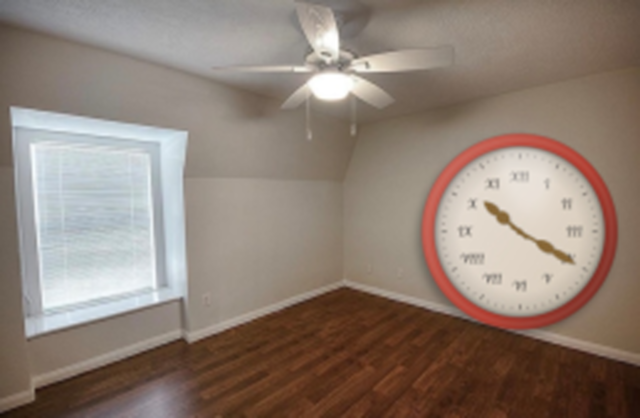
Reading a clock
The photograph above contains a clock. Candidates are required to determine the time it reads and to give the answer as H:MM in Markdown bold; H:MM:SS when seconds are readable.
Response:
**10:20**
